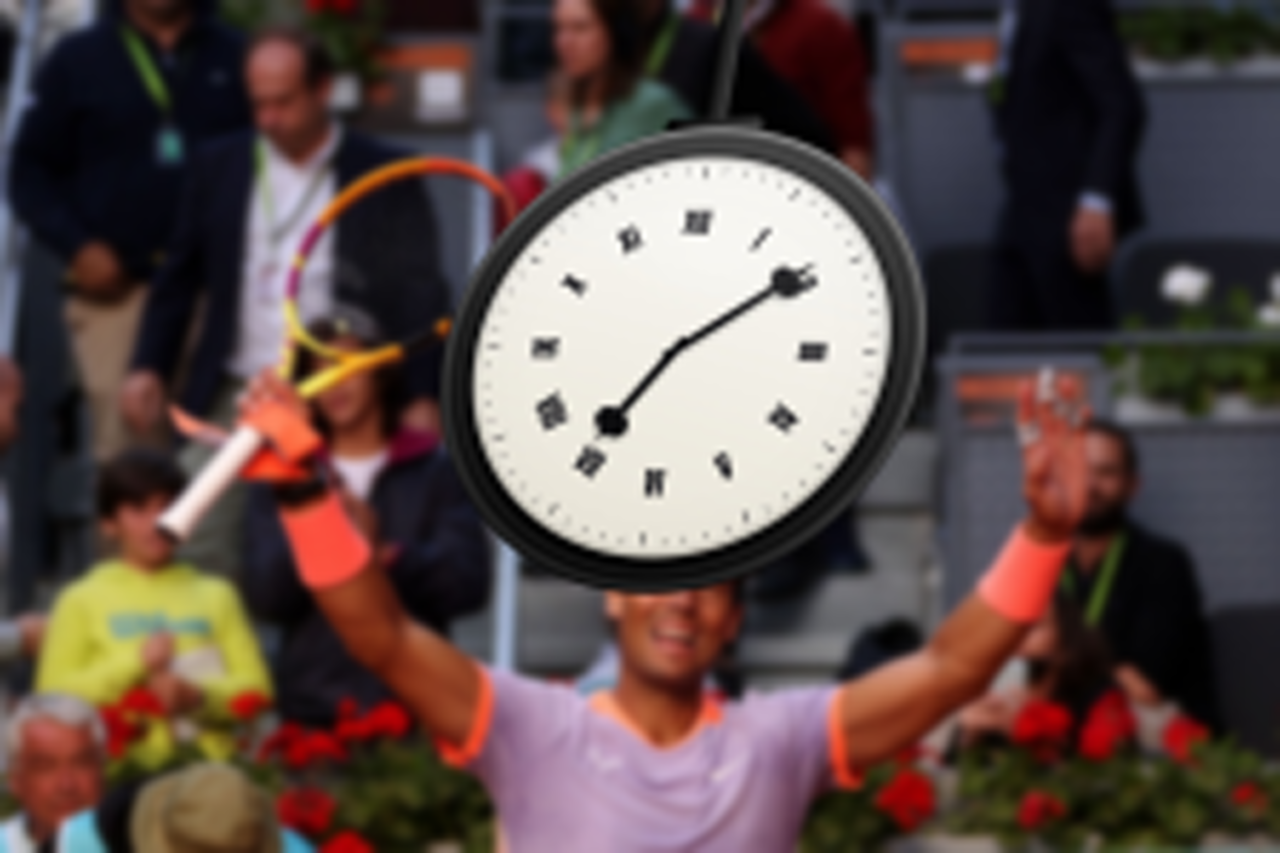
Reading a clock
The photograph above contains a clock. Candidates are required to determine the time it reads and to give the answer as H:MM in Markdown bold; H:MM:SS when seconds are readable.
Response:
**7:09**
